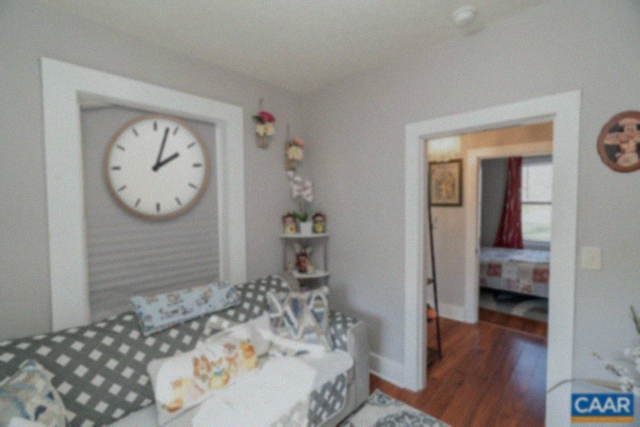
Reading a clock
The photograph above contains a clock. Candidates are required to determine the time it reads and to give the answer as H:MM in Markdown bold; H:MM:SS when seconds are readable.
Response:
**2:03**
